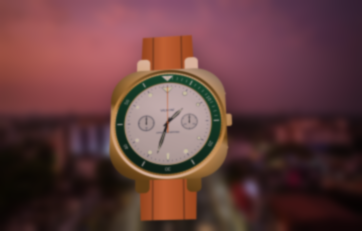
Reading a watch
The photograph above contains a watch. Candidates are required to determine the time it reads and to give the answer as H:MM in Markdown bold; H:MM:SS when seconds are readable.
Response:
**1:33**
